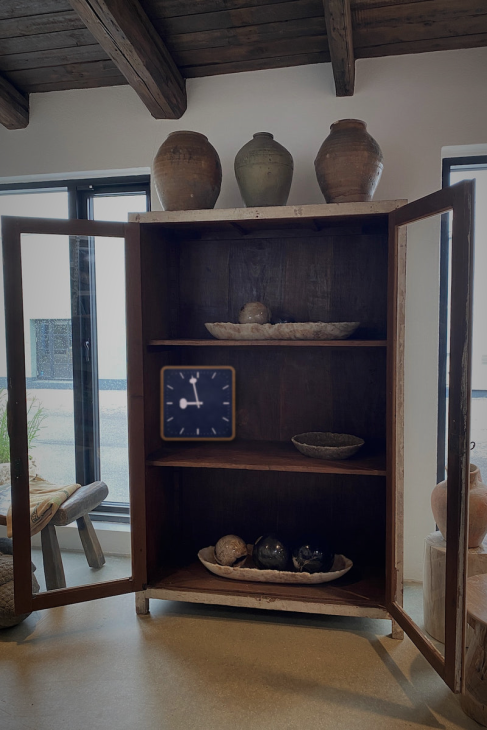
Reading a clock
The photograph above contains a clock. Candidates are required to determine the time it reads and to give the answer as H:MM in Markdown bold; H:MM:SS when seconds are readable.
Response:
**8:58**
